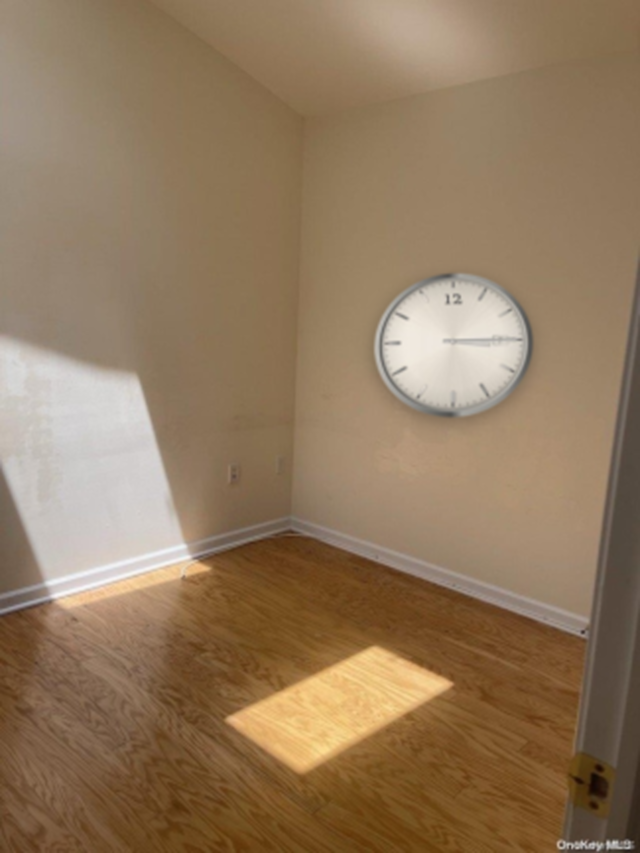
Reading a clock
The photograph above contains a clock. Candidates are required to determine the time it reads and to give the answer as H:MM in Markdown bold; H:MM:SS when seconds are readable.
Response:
**3:15**
